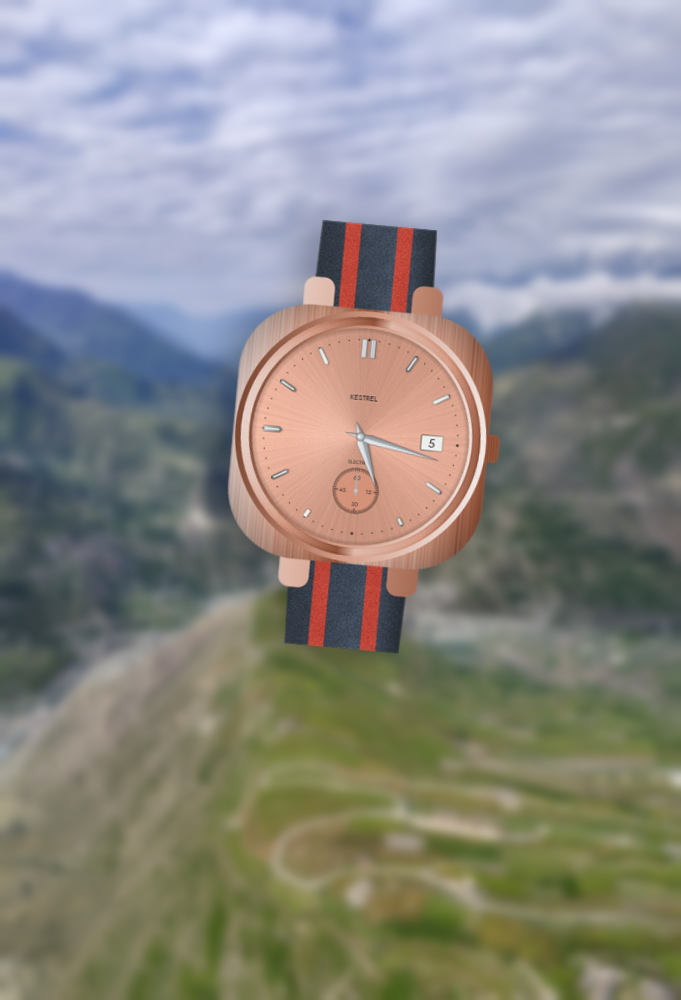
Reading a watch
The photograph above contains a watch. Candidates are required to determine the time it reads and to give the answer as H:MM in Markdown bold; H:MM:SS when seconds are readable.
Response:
**5:17**
